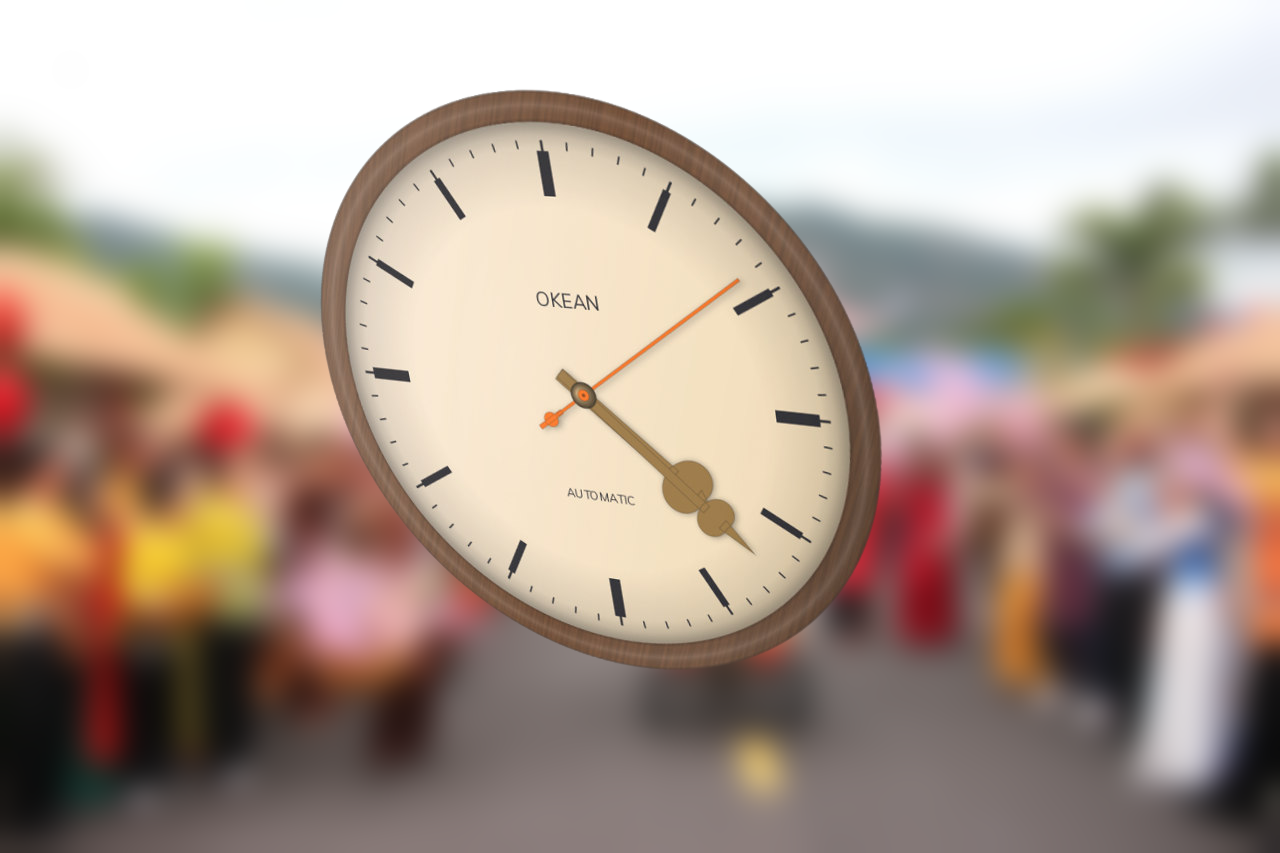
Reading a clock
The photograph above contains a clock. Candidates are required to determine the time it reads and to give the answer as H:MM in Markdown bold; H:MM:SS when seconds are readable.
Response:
**4:22:09**
